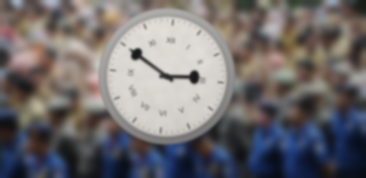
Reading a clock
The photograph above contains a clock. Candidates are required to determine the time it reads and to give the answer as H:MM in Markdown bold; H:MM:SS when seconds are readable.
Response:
**2:50**
